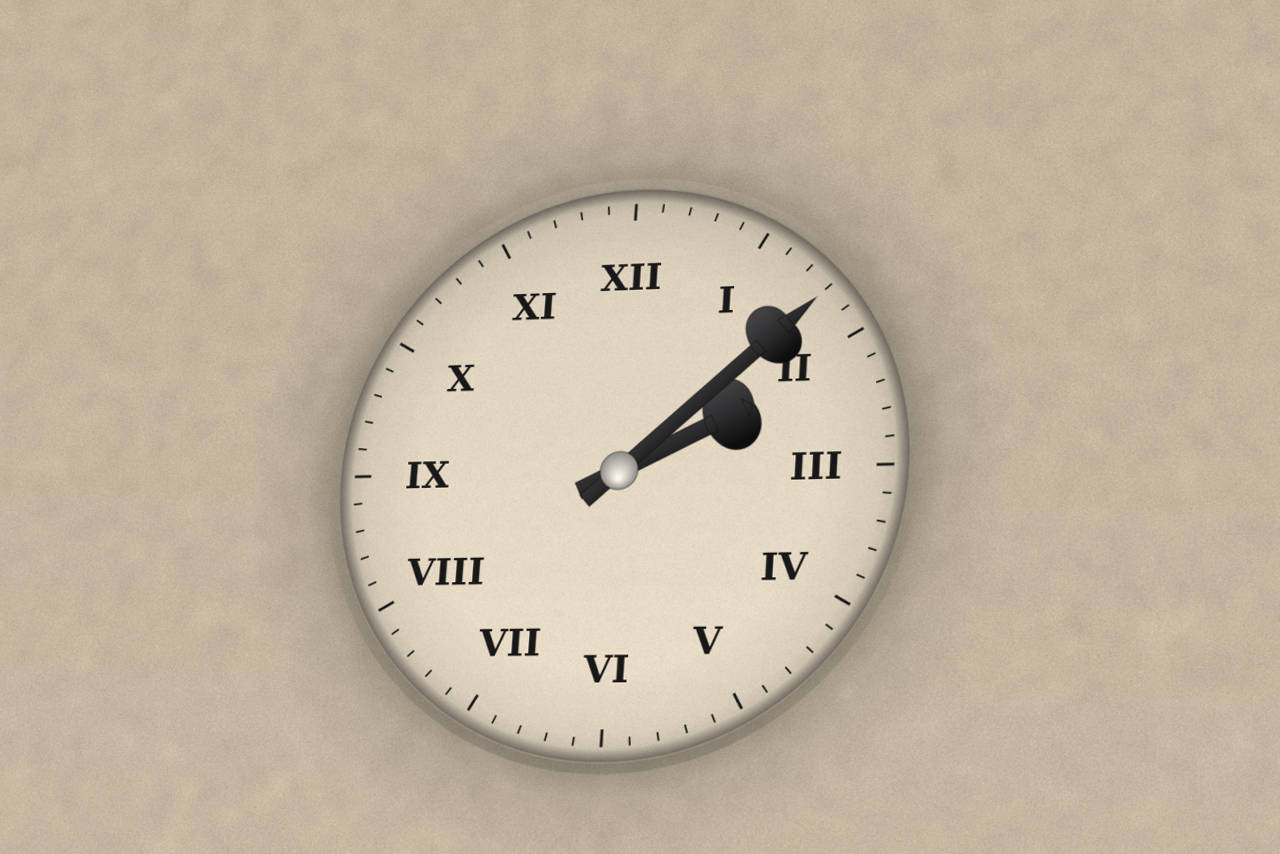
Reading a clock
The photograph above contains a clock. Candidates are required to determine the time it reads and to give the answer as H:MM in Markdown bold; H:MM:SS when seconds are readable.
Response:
**2:08**
